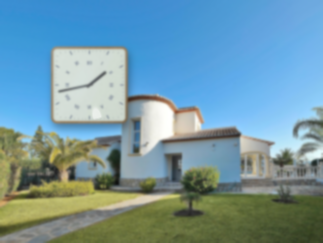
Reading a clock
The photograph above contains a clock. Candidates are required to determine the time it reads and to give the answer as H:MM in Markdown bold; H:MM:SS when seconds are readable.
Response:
**1:43**
